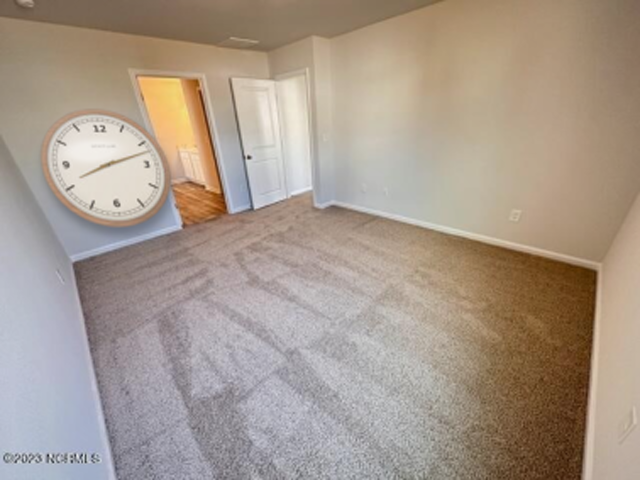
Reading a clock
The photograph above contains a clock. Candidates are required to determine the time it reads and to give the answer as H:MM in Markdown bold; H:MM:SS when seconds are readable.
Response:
**8:12**
